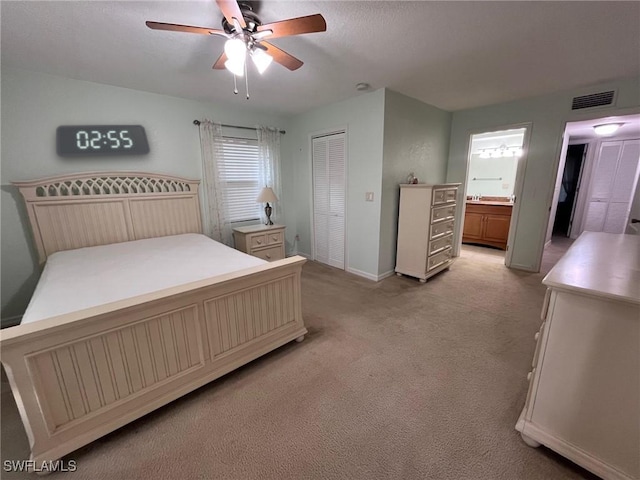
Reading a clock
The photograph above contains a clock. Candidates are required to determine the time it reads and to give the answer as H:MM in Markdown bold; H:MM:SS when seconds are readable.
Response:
**2:55**
